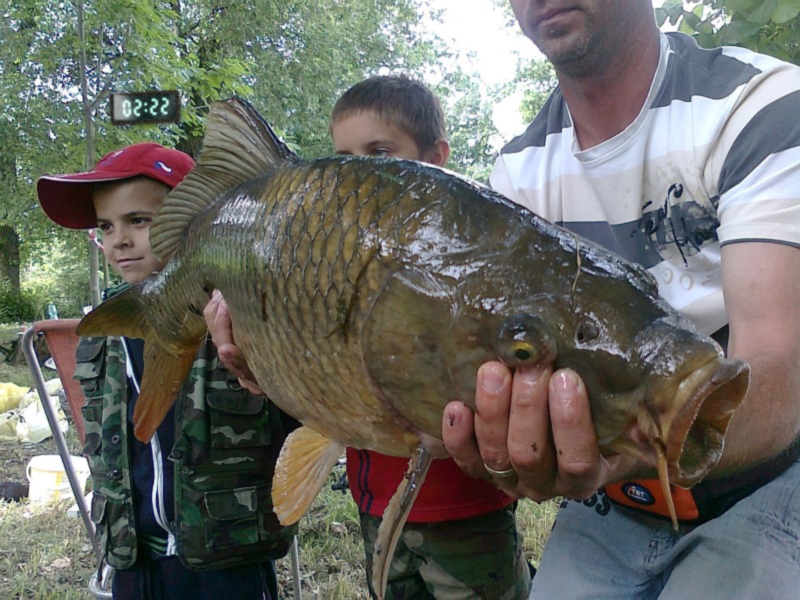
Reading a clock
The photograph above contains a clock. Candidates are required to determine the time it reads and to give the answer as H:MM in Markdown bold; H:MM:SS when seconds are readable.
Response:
**2:22**
